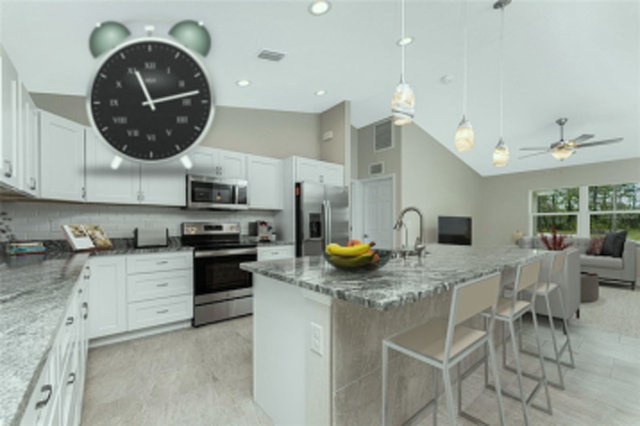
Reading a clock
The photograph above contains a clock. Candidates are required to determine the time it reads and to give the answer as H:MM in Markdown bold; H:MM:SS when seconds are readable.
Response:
**11:13**
